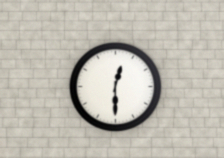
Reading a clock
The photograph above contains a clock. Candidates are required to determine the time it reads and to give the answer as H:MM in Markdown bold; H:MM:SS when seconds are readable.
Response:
**12:30**
